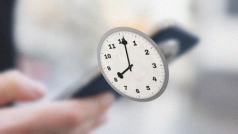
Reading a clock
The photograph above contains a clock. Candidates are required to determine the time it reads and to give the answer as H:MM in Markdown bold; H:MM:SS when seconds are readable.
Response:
**8:01**
